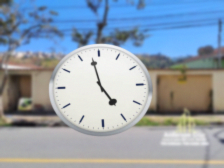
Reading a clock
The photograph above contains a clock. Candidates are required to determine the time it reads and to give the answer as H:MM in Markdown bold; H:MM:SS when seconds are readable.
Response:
**4:58**
